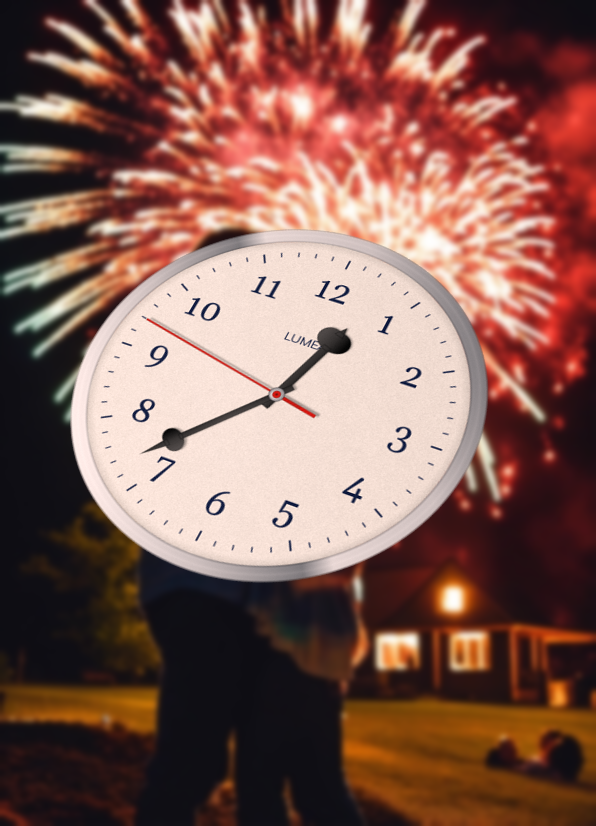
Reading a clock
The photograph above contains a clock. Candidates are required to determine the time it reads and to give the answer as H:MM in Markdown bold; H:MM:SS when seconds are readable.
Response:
**12:36:47**
